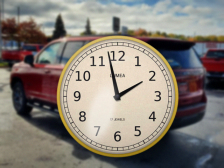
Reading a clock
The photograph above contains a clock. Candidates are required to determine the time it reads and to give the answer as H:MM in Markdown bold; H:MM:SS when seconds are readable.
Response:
**1:58**
